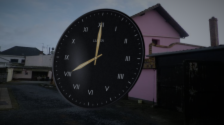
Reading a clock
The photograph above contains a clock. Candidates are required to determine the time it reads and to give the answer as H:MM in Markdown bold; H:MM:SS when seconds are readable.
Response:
**8:00**
